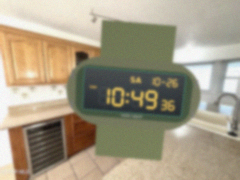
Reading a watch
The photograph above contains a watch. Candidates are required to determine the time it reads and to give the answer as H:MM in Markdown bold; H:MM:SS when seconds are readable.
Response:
**10:49**
